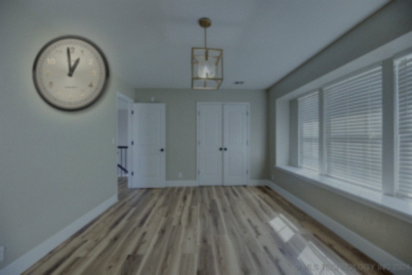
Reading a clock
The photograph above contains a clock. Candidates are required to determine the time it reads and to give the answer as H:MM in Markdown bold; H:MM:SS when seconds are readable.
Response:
**12:59**
